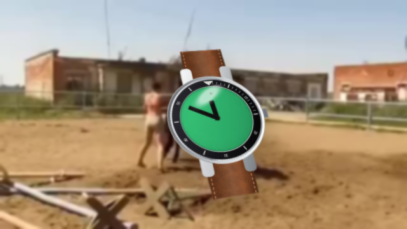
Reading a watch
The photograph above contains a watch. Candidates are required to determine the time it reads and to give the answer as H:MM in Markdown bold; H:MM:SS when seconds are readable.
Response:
**11:50**
